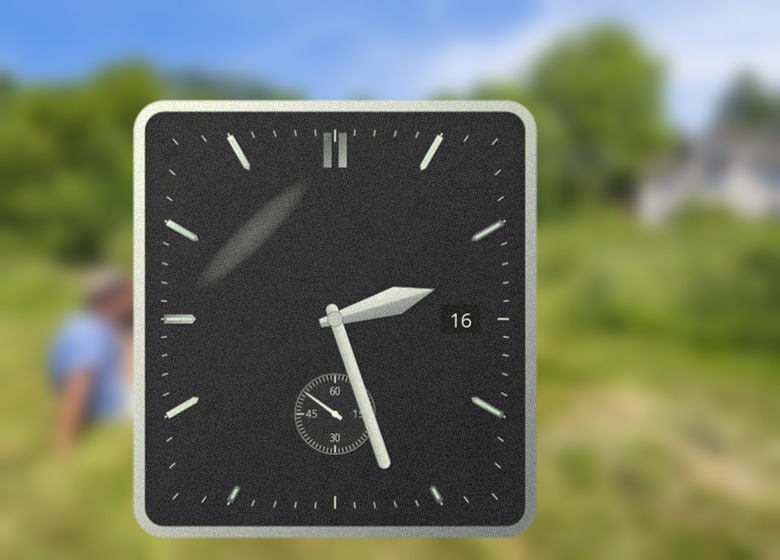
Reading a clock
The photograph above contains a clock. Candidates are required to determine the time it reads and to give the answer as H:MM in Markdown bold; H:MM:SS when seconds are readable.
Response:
**2:26:51**
